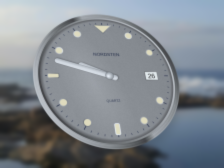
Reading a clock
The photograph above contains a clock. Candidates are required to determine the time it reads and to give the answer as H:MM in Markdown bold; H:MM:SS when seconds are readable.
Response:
**9:48**
